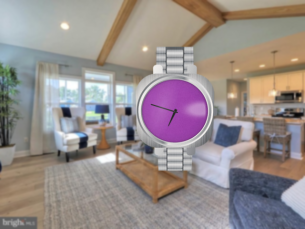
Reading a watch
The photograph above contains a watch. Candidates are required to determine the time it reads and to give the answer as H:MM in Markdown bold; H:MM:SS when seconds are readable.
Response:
**6:48**
